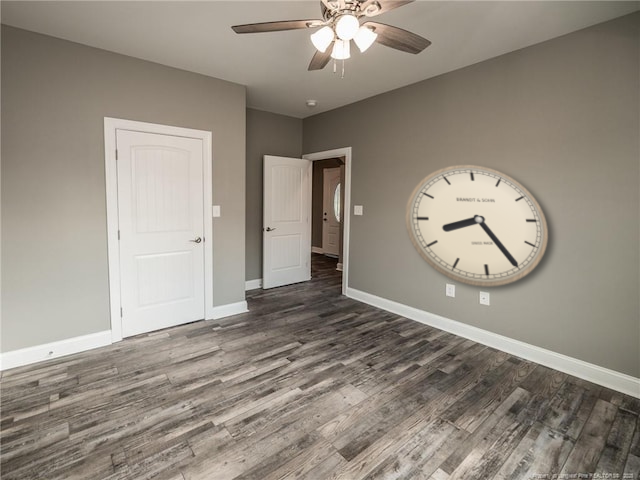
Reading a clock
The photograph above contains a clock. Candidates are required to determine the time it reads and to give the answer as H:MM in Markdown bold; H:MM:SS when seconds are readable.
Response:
**8:25**
